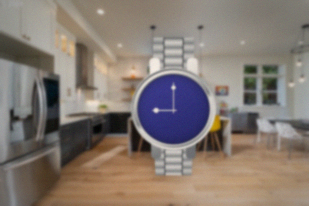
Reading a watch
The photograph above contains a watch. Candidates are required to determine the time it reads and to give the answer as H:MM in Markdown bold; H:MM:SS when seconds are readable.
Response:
**9:00**
